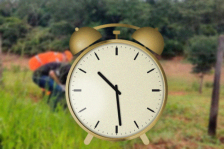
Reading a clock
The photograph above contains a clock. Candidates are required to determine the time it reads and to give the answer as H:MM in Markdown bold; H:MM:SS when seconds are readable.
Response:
**10:29**
